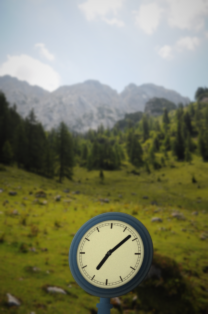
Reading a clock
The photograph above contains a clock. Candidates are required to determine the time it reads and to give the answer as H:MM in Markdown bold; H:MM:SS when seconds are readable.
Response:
**7:08**
